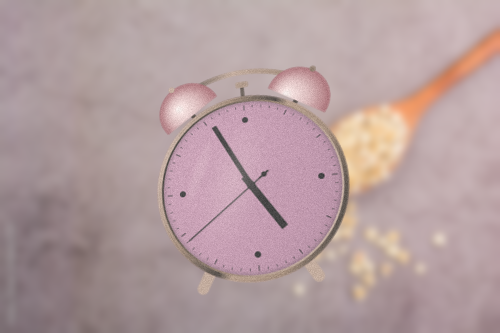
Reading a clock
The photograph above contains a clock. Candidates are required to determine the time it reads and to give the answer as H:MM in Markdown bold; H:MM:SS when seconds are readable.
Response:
**4:55:39**
